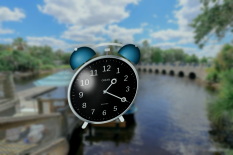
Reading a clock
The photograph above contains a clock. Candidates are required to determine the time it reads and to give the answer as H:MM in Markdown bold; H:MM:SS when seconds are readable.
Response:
**1:20**
